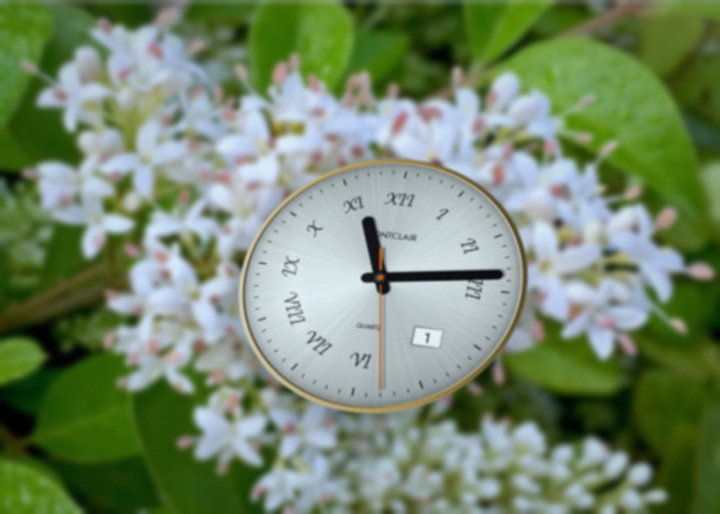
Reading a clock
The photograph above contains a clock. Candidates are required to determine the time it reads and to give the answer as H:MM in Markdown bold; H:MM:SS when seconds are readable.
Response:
**11:13:28**
